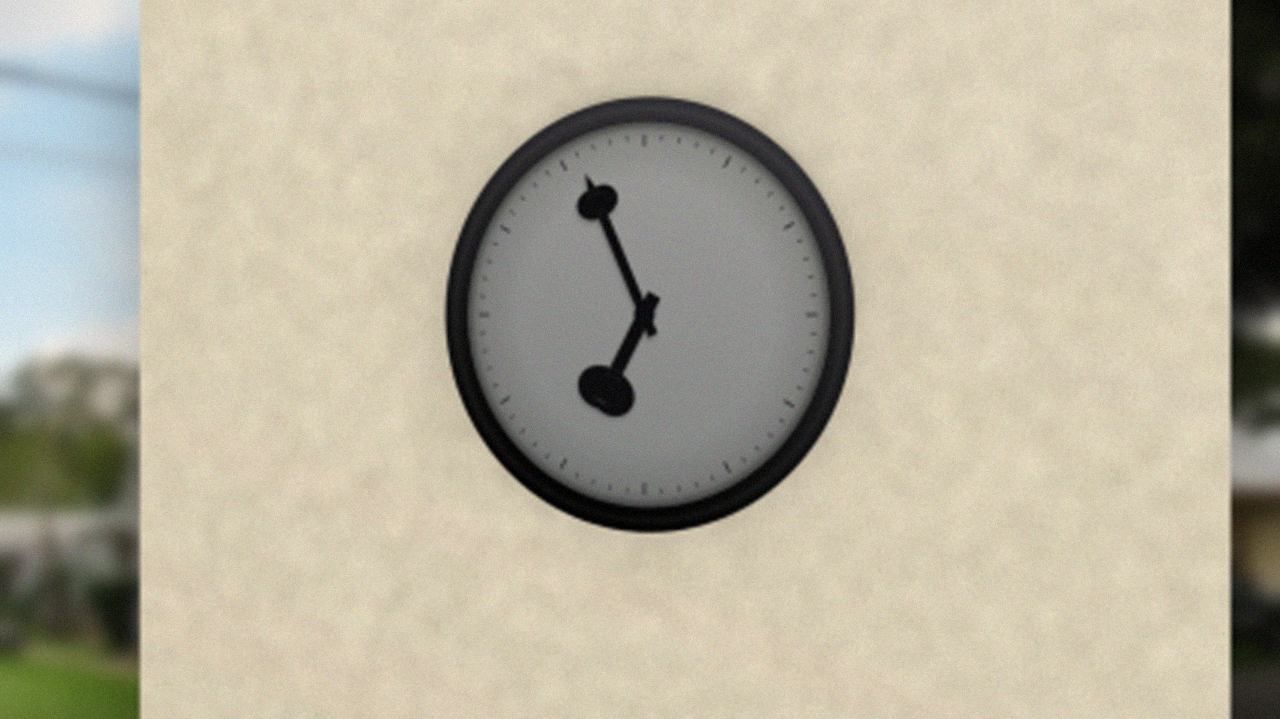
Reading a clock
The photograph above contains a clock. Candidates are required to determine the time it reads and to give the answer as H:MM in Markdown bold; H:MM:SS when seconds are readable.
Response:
**6:56**
